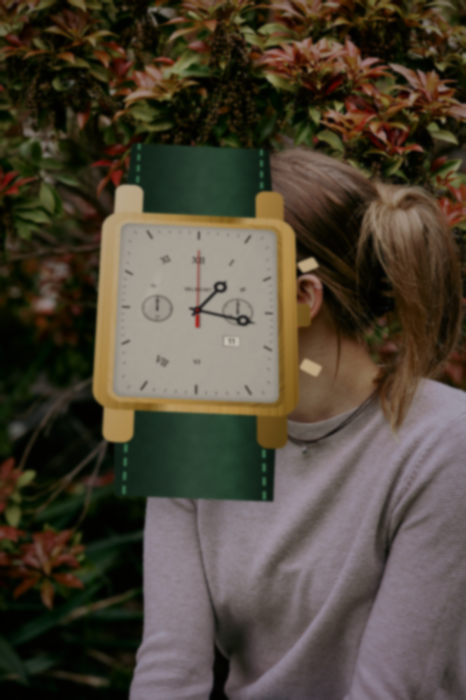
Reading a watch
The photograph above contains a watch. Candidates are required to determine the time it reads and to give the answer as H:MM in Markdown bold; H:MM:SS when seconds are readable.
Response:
**1:17**
